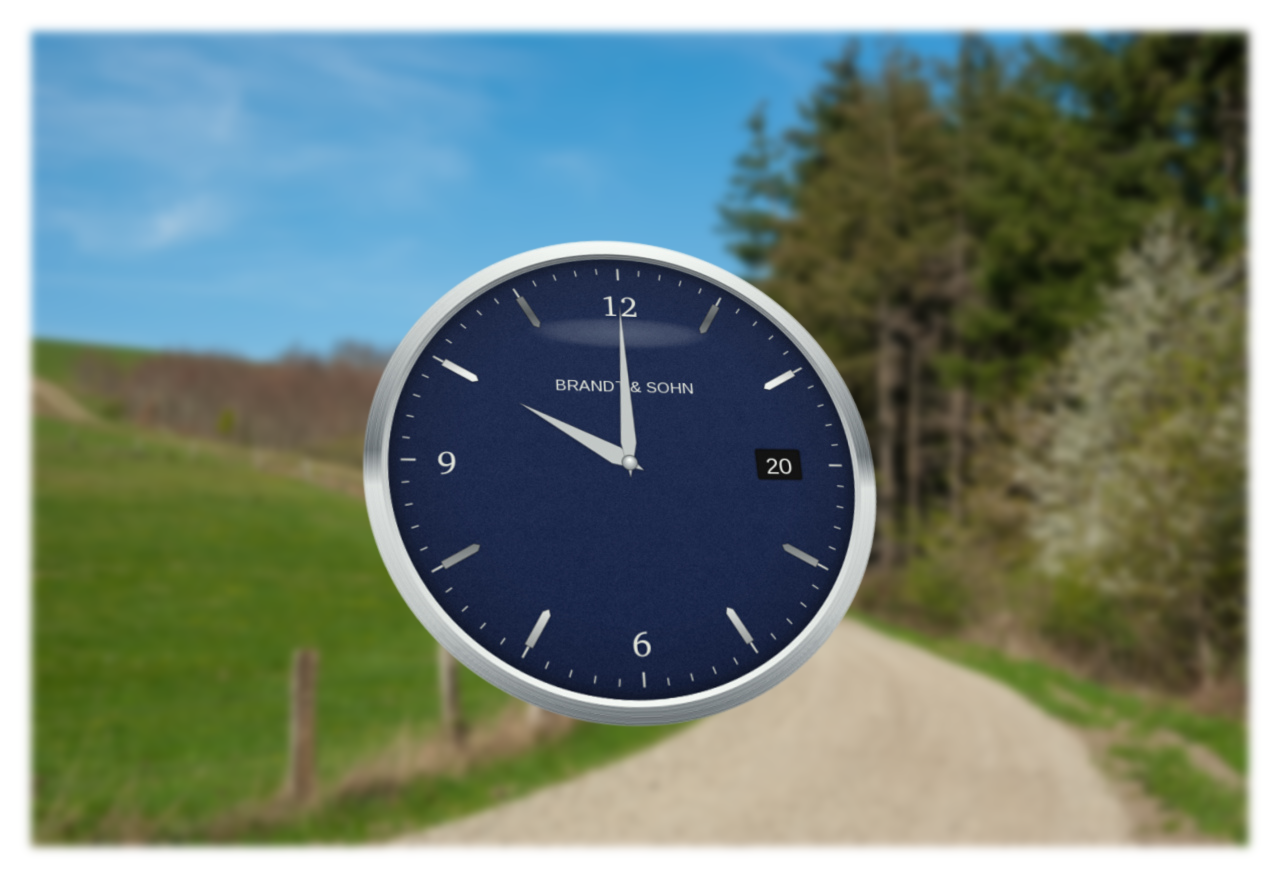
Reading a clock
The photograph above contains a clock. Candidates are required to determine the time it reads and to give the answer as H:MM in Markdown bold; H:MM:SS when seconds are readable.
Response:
**10:00**
